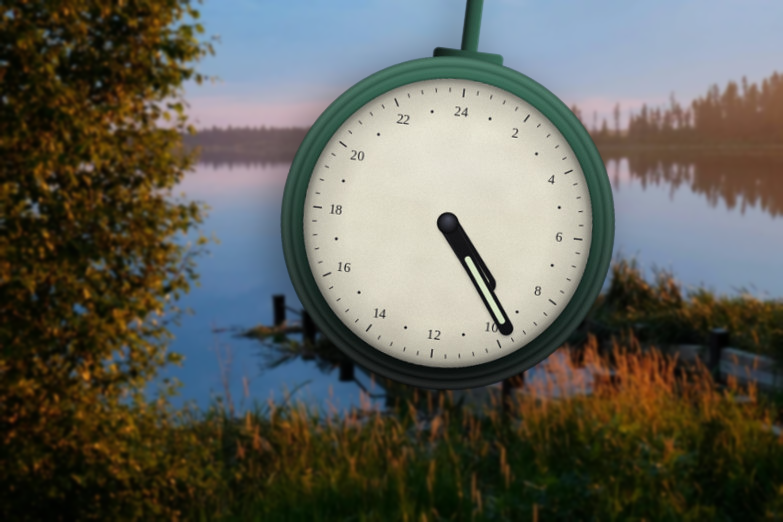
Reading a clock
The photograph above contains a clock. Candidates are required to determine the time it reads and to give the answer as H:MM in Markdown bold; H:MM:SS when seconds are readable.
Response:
**9:24**
